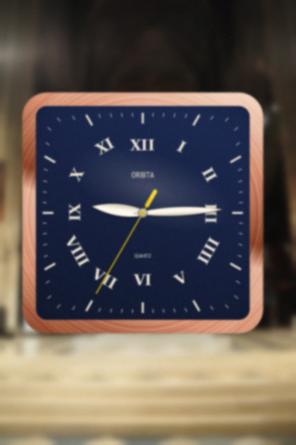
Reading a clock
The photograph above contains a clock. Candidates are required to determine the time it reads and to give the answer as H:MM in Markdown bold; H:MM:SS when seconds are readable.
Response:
**9:14:35**
